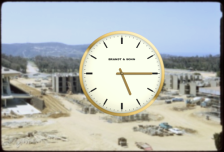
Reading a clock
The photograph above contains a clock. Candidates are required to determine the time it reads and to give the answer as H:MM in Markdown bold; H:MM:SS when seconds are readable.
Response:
**5:15**
